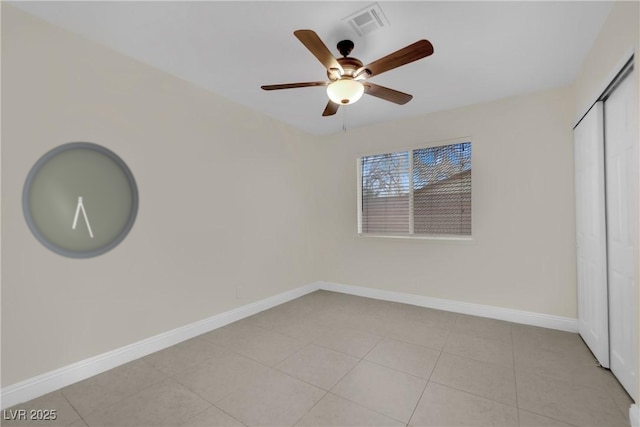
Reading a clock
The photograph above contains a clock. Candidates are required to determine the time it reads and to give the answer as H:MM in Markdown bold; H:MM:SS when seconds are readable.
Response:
**6:27**
